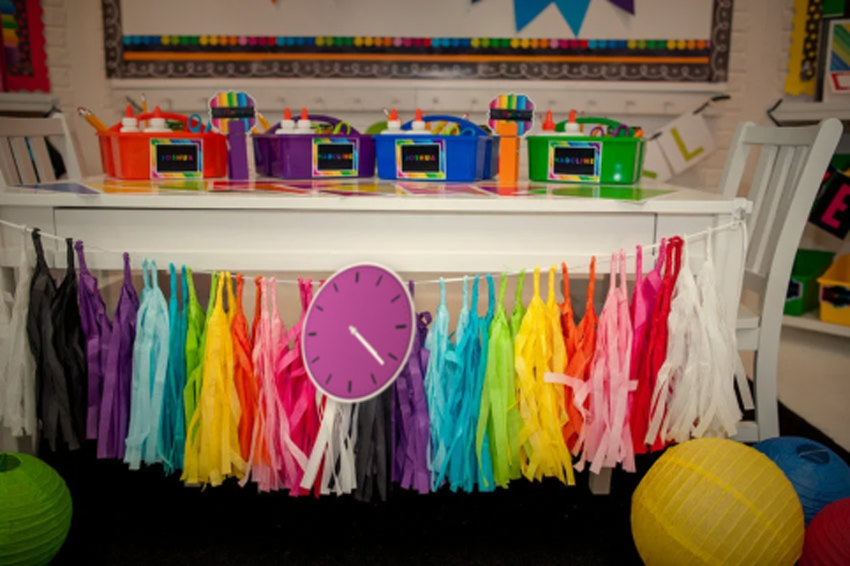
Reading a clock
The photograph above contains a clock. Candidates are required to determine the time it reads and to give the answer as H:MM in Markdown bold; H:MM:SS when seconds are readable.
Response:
**4:22**
